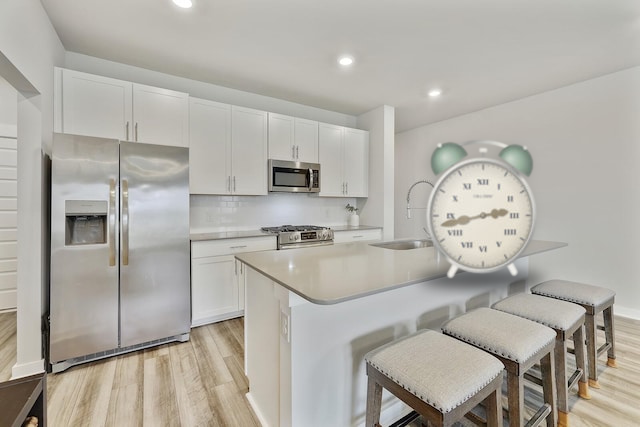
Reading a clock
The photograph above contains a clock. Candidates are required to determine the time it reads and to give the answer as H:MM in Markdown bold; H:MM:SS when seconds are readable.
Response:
**2:43**
